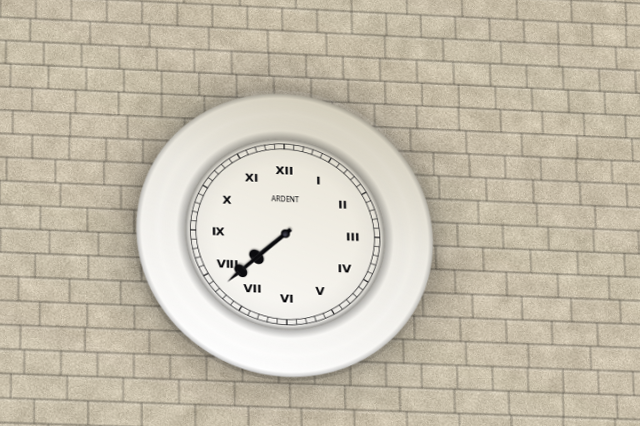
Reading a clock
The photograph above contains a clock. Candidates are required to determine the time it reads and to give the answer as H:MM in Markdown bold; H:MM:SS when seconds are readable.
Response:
**7:38**
